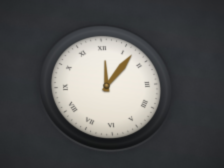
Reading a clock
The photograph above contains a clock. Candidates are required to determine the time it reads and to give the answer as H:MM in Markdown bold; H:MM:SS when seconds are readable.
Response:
**12:07**
